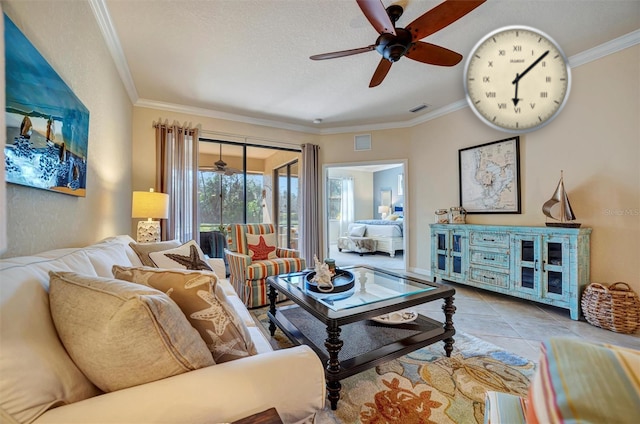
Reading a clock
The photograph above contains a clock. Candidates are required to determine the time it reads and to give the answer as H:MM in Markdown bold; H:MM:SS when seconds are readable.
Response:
**6:08**
